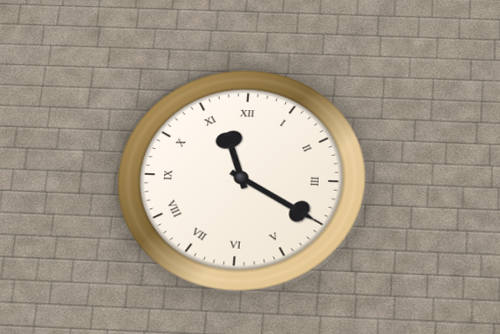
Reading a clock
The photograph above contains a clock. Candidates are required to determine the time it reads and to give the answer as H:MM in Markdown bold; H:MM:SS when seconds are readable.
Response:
**11:20**
